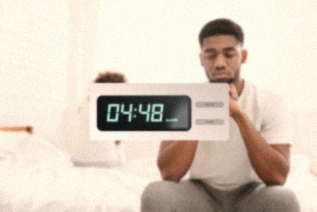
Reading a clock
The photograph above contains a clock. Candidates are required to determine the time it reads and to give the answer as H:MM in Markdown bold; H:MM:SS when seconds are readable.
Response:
**4:48**
